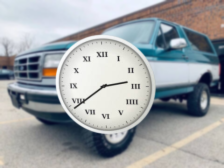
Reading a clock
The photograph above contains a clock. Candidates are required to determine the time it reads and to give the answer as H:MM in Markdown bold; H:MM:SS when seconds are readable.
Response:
**2:39**
